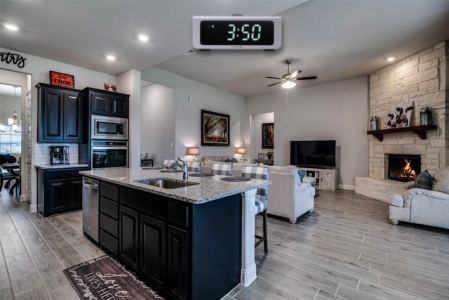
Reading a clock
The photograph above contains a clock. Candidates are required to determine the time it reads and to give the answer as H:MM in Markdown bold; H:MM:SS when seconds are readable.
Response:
**3:50**
